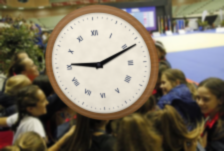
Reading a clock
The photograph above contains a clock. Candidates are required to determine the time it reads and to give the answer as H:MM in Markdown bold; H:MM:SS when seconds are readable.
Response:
**9:11**
